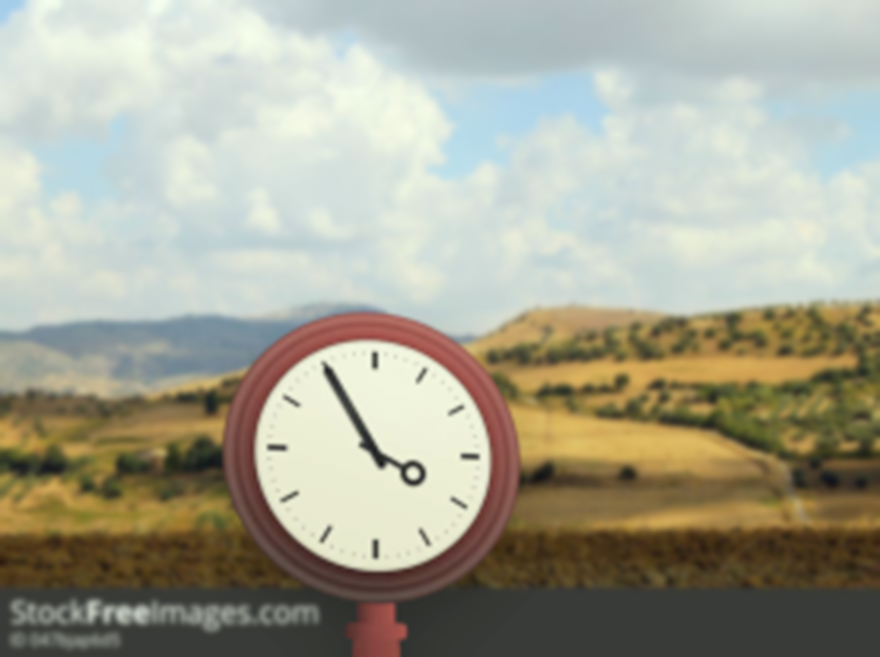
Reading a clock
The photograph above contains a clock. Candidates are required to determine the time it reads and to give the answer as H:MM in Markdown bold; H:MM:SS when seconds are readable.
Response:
**3:55**
